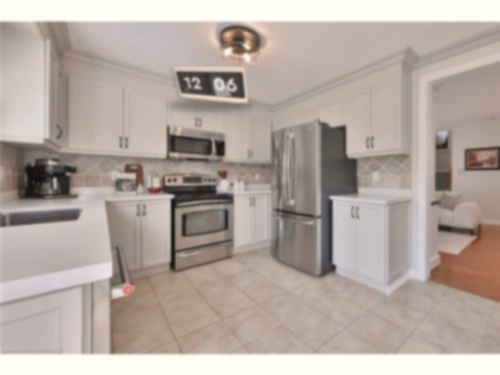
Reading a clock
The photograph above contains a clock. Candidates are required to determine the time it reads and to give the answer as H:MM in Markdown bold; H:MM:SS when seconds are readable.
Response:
**12:06**
